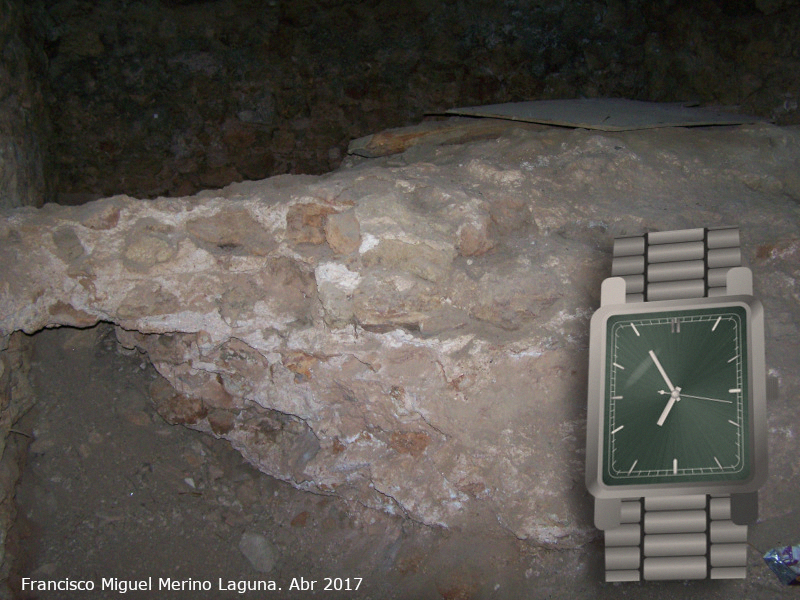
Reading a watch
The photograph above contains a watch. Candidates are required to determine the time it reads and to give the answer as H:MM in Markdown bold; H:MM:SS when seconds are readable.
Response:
**6:55:17**
